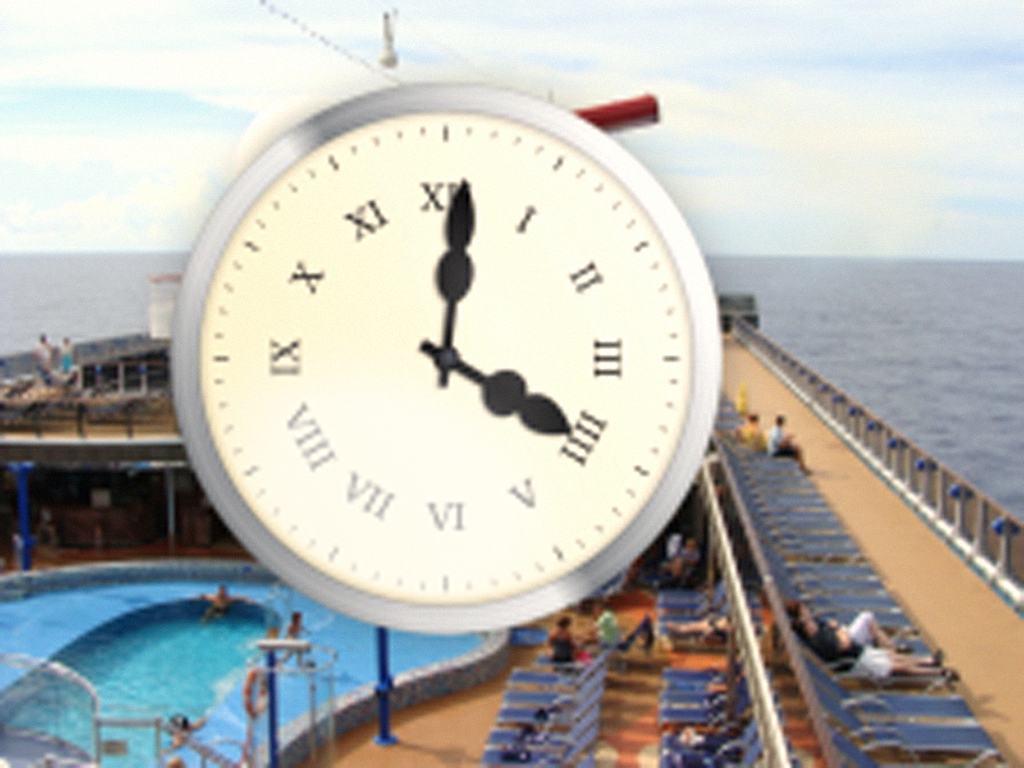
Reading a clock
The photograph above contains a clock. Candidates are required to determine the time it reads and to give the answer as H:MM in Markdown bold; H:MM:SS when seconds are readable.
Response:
**4:01**
